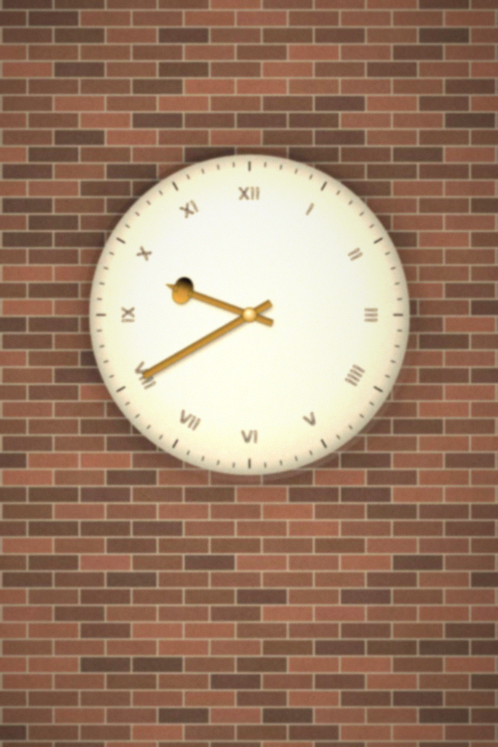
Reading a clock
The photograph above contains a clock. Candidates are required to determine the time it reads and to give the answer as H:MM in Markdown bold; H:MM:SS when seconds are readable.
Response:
**9:40**
